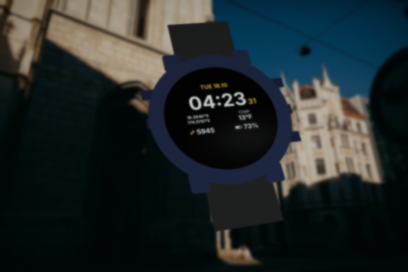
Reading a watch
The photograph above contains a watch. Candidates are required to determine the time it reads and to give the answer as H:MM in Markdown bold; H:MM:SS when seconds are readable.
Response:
**4:23**
